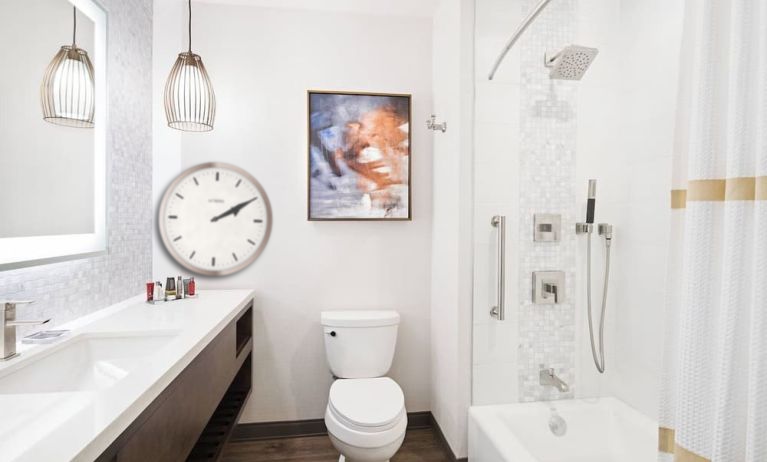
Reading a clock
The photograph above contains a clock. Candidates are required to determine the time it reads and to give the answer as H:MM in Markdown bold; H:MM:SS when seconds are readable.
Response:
**2:10**
